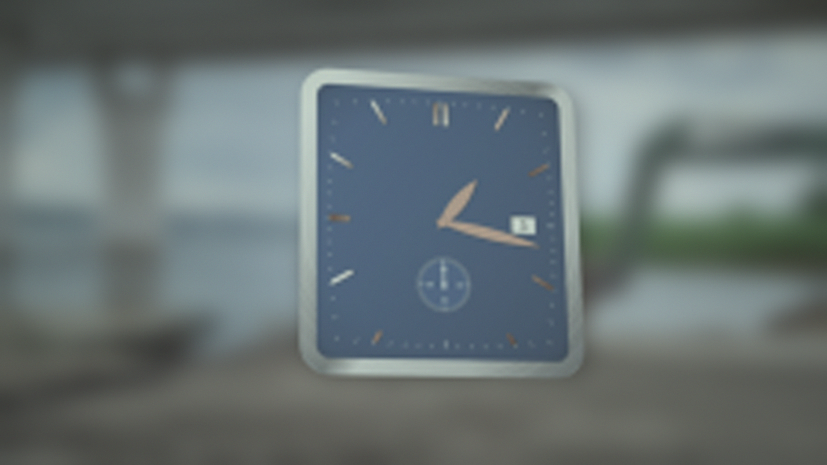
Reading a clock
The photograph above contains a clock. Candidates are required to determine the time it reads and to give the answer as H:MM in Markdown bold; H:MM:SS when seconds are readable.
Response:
**1:17**
